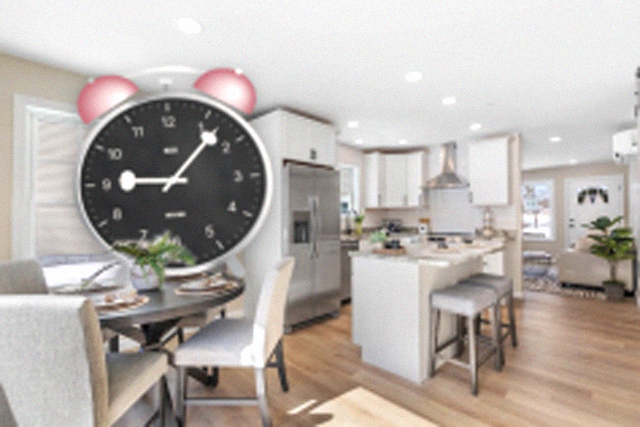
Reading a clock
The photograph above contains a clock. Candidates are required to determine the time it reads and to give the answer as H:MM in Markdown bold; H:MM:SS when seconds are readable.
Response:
**9:07**
